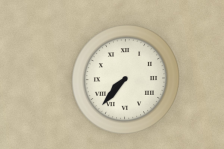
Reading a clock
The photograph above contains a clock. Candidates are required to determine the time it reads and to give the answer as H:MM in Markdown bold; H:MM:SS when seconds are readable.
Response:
**7:37**
